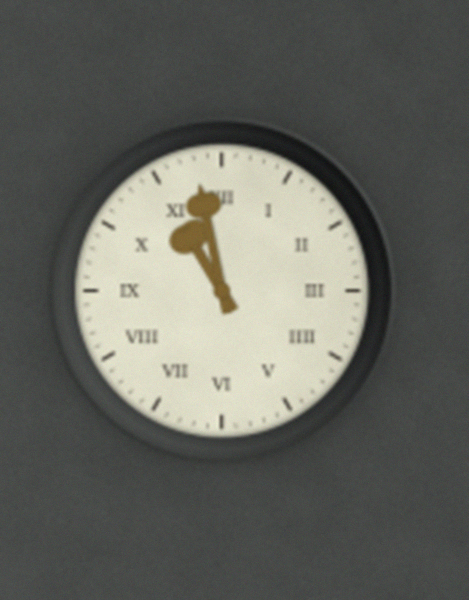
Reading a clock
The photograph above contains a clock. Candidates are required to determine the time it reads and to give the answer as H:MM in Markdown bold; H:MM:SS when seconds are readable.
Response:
**10:58**
